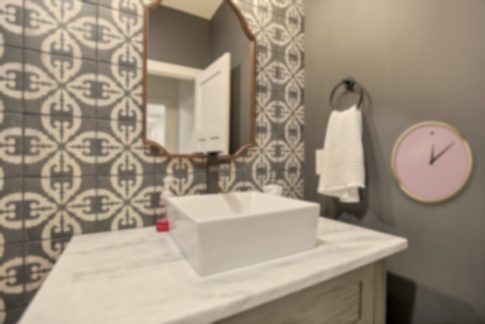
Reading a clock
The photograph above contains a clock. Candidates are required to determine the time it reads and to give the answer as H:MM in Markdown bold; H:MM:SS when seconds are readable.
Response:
**12:08**
